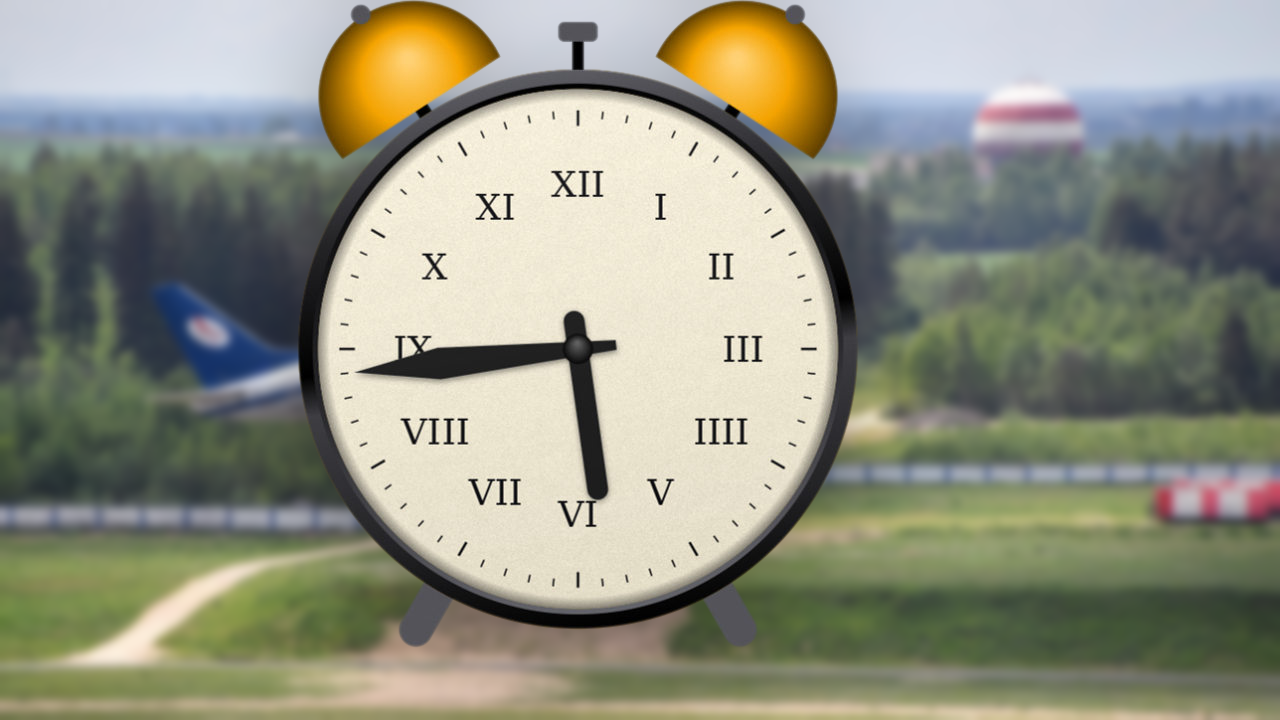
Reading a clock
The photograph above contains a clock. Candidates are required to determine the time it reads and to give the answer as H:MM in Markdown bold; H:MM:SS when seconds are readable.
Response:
**5:44**
